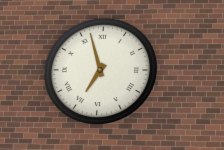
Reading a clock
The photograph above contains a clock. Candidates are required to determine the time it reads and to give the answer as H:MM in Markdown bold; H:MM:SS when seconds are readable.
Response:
**6:57**
